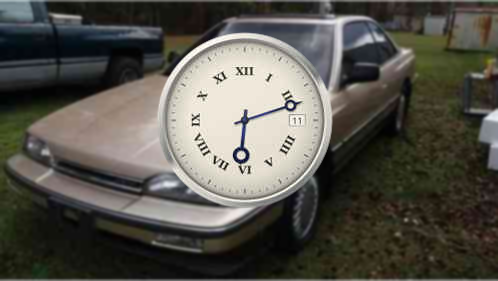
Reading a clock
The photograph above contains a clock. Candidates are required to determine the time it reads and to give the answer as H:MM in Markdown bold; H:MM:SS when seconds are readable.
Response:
**6:12**
